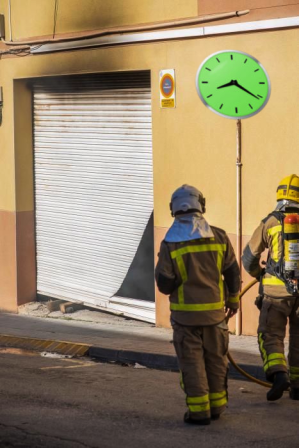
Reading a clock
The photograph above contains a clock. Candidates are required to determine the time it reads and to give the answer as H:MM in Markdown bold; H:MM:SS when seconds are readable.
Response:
**8:21**
